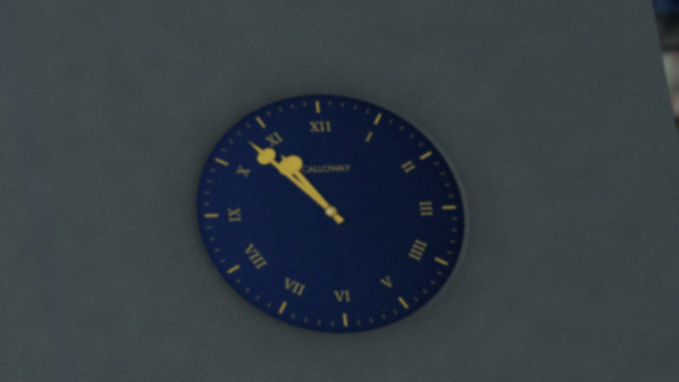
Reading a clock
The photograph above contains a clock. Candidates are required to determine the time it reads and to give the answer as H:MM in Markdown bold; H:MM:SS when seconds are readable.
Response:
**10:53**
